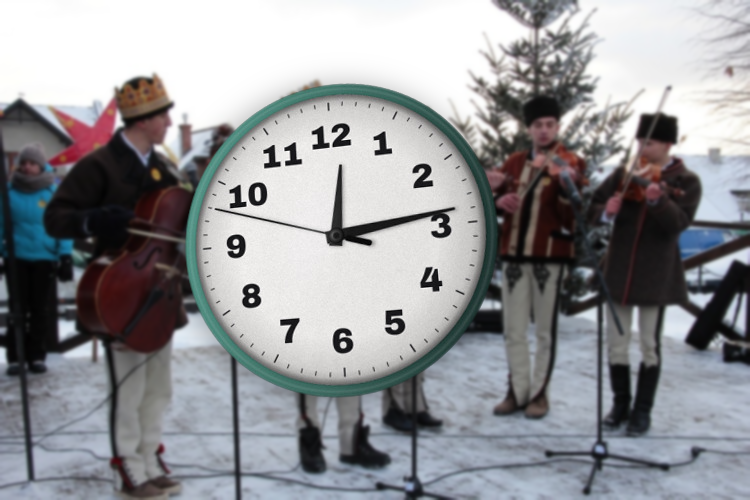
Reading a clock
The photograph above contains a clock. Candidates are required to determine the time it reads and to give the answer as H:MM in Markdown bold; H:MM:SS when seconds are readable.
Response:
**12:13:48**
